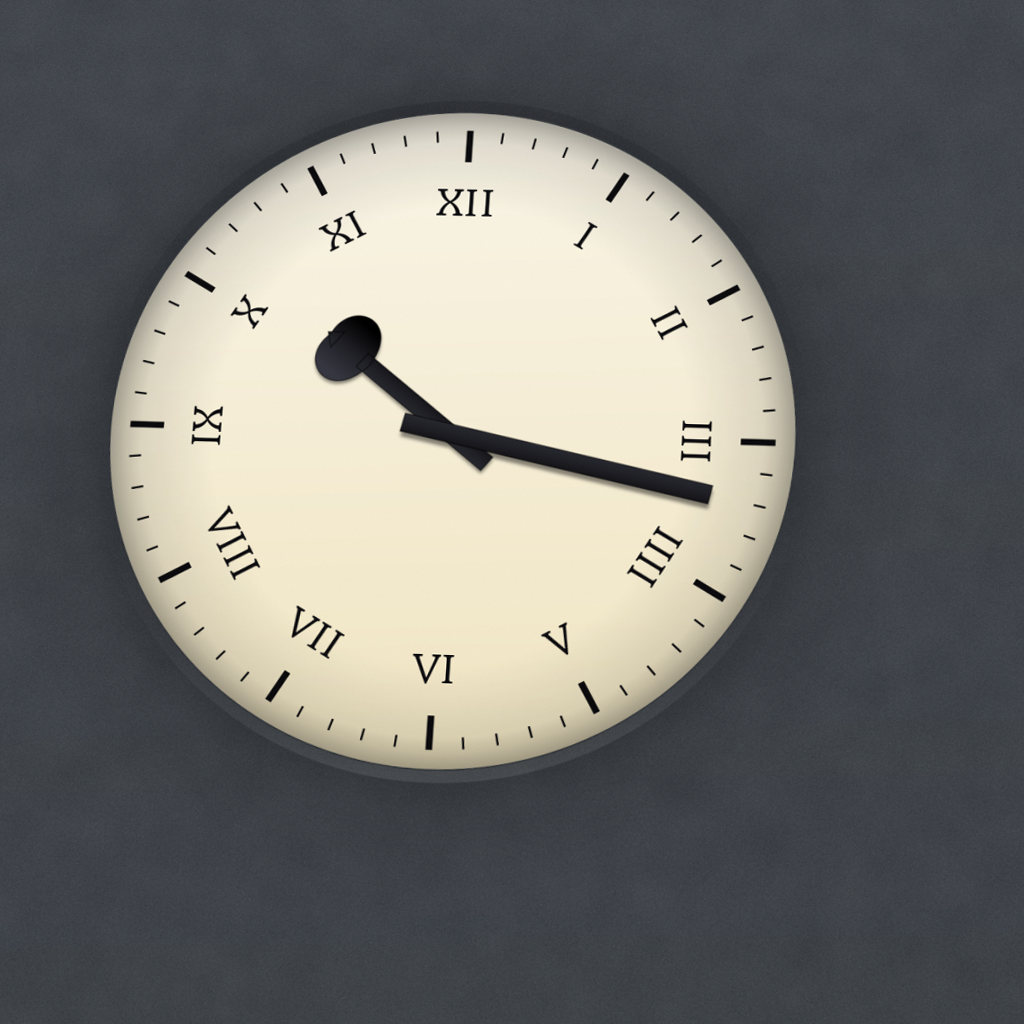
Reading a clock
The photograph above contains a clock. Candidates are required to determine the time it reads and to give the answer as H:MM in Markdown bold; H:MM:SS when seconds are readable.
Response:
**10:17**
